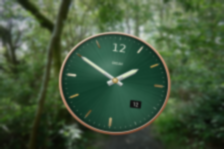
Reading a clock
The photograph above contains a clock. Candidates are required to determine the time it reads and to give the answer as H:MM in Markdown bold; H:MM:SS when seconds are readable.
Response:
**1:50**
